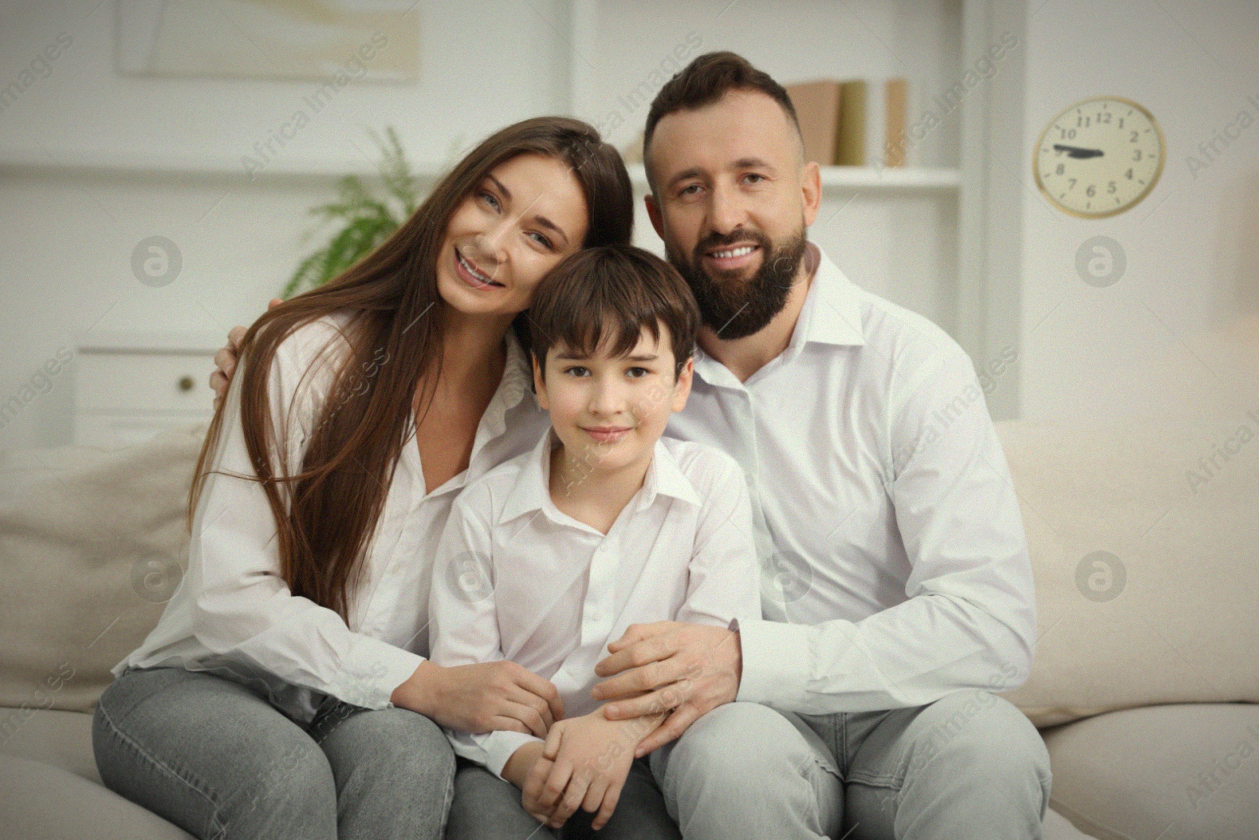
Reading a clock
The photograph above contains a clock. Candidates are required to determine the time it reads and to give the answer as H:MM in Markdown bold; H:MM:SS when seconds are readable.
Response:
**8:46**
